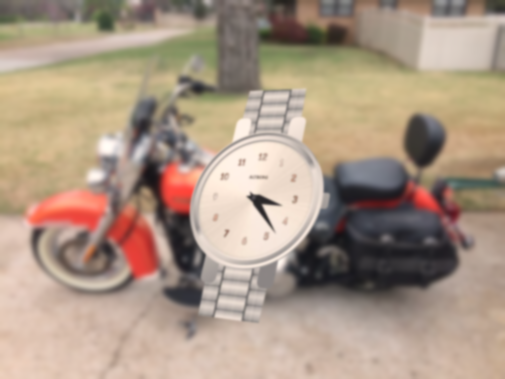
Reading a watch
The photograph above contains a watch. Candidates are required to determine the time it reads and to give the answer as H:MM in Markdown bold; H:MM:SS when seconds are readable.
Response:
**3:23**
